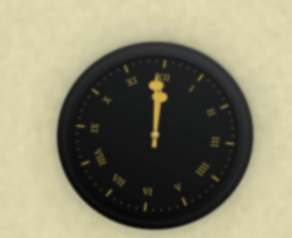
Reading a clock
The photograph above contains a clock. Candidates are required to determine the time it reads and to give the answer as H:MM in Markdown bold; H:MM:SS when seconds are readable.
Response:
**11:59**
